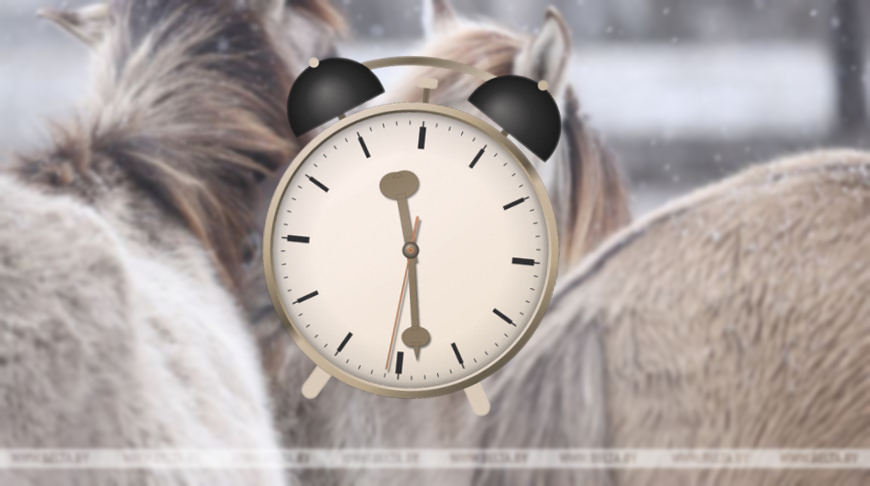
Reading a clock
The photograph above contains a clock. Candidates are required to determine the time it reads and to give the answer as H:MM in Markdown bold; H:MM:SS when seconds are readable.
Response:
**11:28:31**
